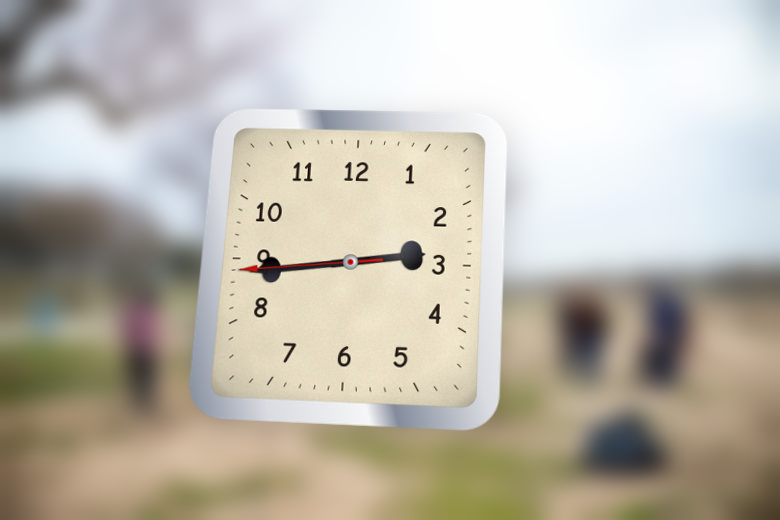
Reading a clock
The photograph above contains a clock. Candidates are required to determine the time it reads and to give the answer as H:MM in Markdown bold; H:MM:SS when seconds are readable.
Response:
**2:43:44**
